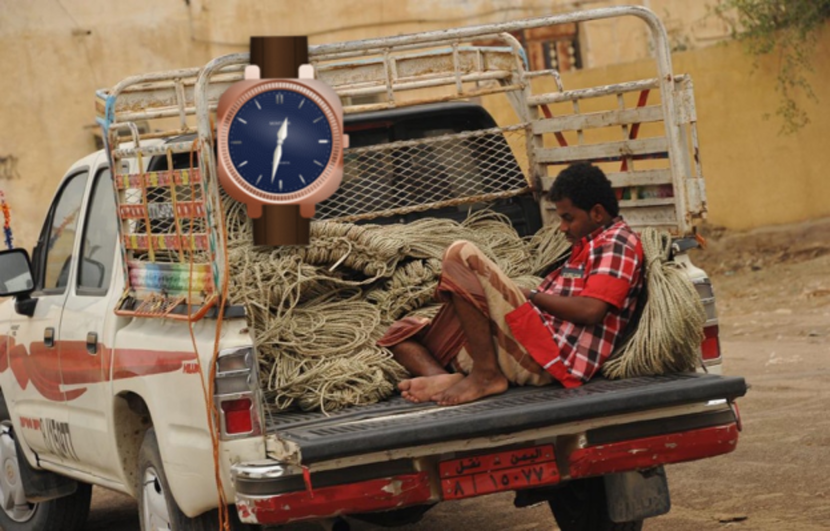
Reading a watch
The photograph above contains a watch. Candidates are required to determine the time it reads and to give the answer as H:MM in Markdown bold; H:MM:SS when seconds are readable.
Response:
**12:32**
